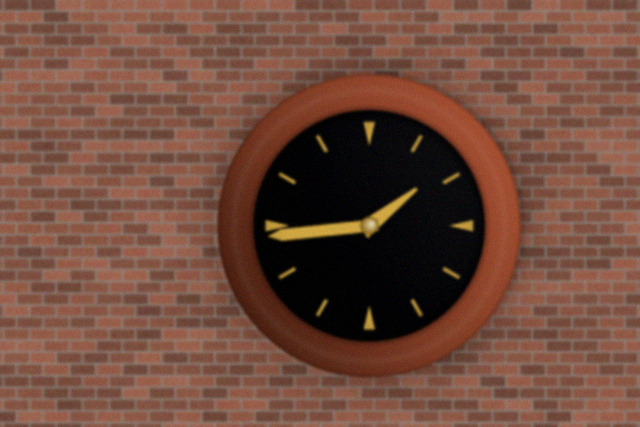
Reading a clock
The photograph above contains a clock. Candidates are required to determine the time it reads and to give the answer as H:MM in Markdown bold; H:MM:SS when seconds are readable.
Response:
**1:44**
